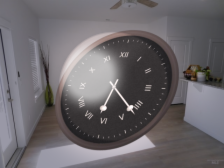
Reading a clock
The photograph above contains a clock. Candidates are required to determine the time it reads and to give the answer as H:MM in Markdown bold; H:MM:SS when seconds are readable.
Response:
**6:22**
